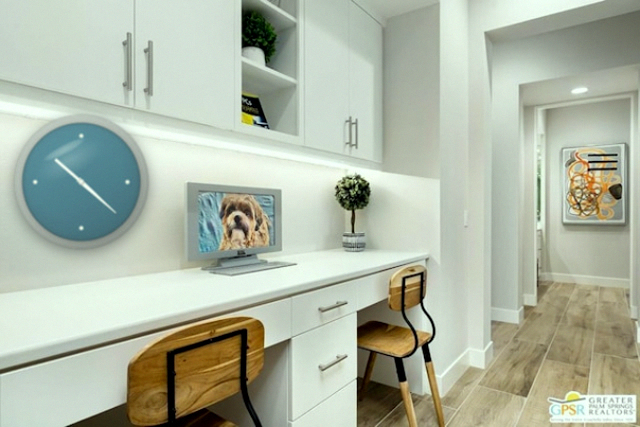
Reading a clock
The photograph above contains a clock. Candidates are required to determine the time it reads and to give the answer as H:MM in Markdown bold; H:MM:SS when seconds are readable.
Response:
**10:22**
